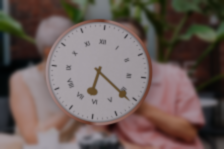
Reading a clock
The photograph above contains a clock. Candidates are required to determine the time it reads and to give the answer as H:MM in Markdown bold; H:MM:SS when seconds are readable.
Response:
**6:21**
